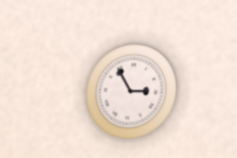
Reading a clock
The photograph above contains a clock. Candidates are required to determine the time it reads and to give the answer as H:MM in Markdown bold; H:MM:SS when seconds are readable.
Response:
**2:54**
